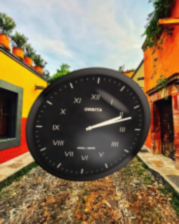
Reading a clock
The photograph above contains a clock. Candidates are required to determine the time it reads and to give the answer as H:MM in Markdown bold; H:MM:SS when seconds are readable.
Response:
**2:12**
